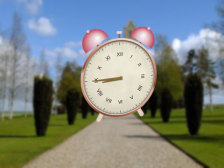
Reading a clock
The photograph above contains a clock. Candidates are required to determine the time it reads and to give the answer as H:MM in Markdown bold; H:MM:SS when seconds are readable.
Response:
**8:45**
